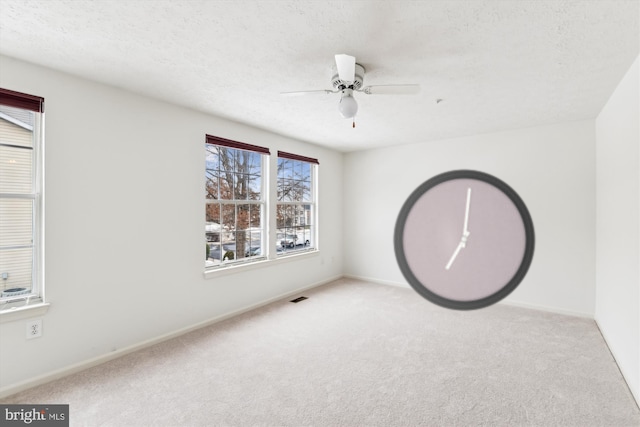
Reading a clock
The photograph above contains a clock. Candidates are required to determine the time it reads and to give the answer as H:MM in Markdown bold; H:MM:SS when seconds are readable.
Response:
**7:01**
